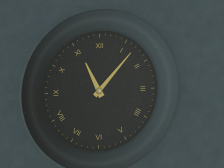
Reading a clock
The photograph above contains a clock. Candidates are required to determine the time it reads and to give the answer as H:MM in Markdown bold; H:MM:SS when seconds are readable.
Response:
**11:07**
